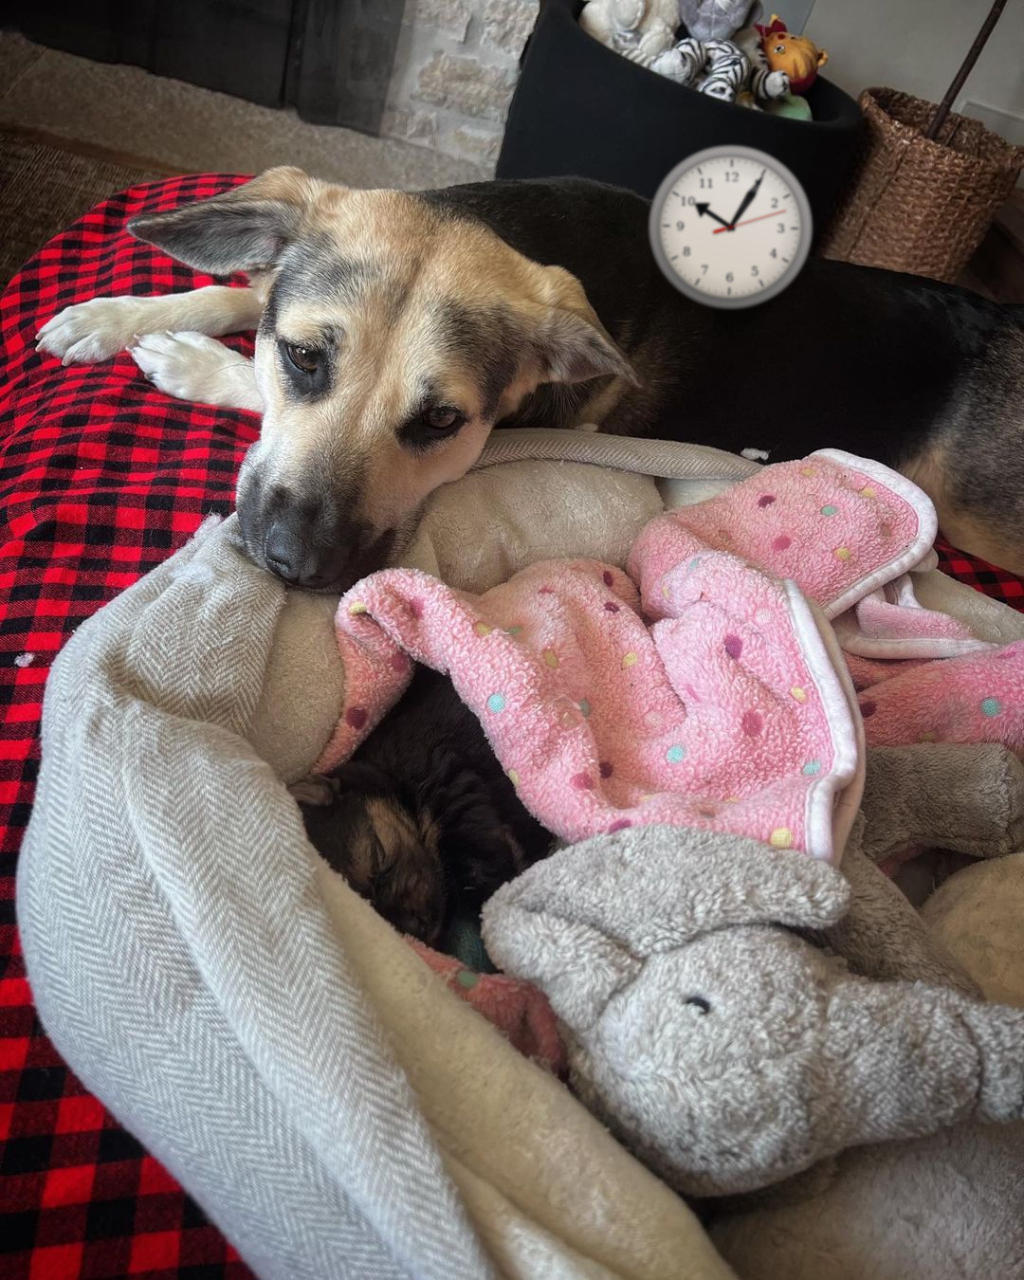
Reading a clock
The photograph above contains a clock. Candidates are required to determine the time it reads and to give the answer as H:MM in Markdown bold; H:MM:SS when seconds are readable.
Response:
**10:05:12**
